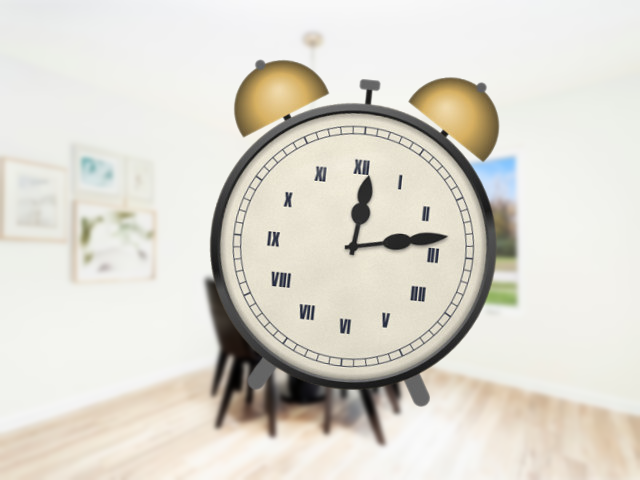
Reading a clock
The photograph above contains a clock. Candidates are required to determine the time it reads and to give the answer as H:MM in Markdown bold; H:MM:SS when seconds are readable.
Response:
**12:13**
